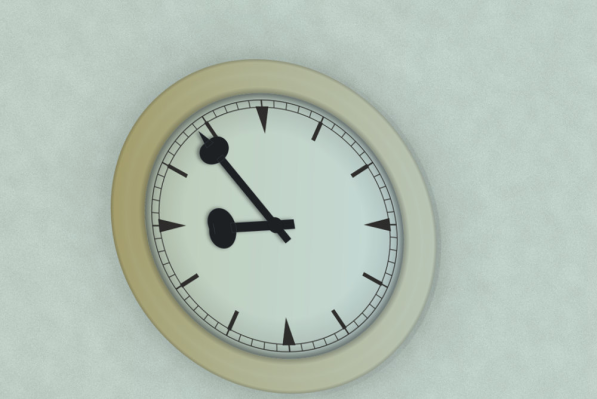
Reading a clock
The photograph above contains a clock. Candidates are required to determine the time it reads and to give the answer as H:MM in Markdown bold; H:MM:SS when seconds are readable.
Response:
**8:54**
